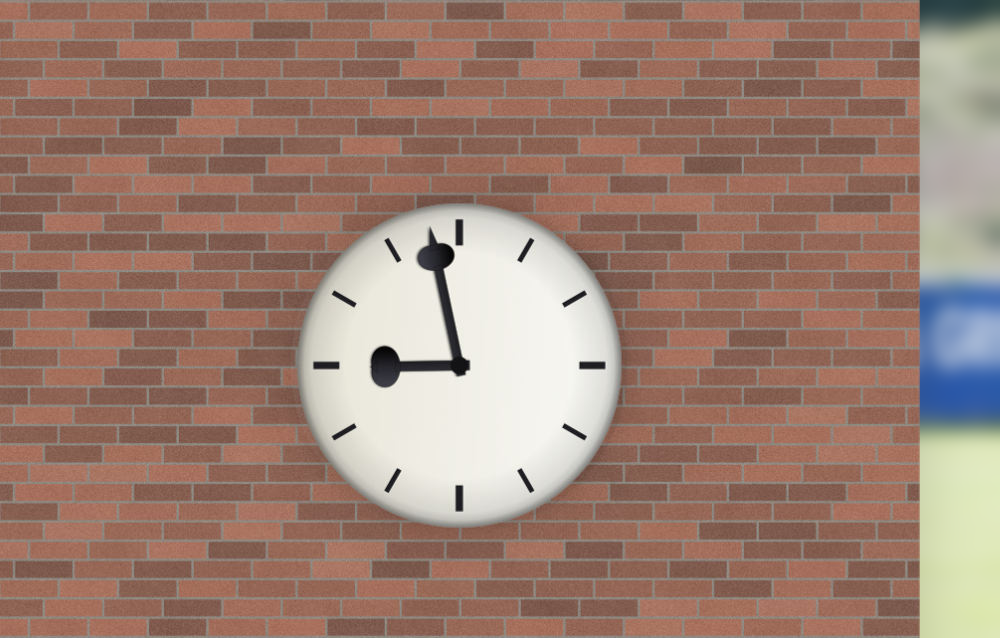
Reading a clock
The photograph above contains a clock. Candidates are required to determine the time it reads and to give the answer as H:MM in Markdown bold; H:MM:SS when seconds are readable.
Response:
**8:58**
